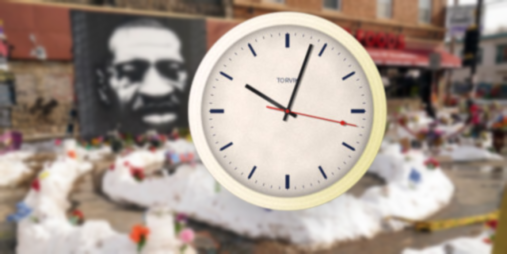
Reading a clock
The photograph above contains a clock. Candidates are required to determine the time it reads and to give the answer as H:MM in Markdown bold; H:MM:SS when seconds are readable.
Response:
**10:03:17**
